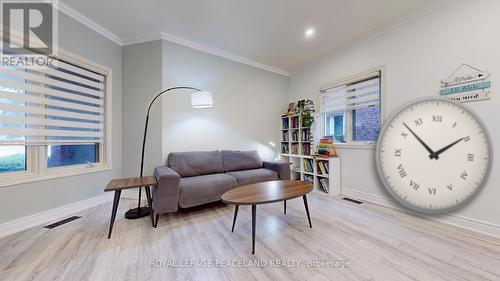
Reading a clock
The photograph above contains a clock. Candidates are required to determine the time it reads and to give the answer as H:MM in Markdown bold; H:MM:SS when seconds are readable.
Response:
**1:52**
